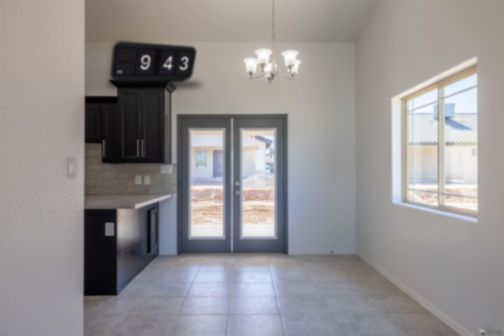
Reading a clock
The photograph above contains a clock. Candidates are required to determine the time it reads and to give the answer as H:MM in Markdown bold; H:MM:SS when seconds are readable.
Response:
**9:43**
